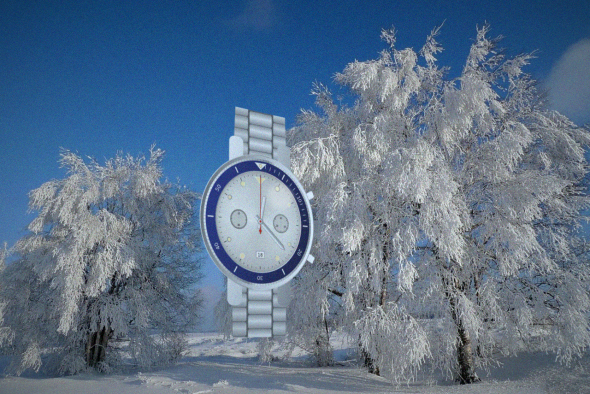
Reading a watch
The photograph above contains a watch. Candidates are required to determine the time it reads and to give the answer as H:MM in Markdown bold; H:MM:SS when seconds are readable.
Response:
**12:22**
